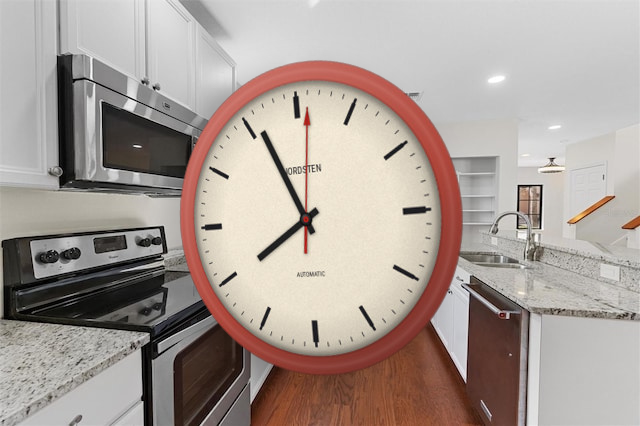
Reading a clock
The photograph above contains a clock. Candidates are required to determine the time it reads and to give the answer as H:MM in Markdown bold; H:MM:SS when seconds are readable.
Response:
**7:56:01**
